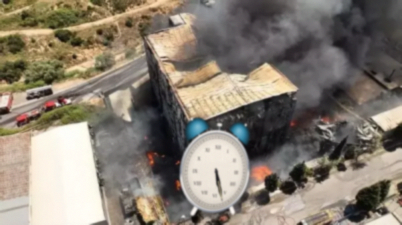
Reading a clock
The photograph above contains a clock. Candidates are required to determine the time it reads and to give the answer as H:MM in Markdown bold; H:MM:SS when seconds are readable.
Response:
**5:27**
